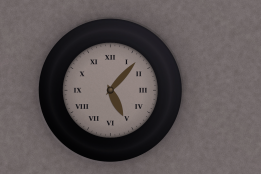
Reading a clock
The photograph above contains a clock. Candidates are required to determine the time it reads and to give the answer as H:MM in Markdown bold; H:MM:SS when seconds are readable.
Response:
**5:07**
